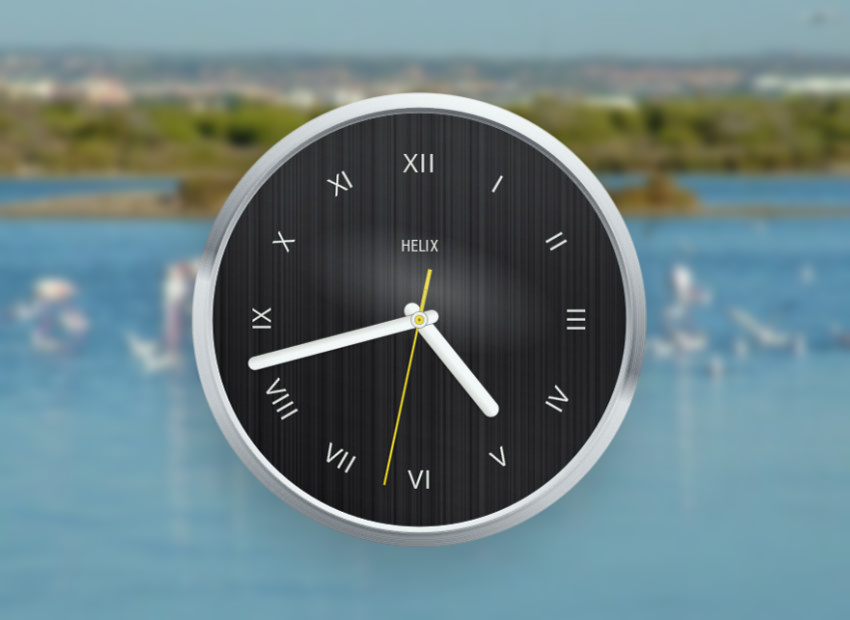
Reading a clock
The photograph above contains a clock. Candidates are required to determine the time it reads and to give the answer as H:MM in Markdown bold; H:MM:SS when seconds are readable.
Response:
**4:42:32**
